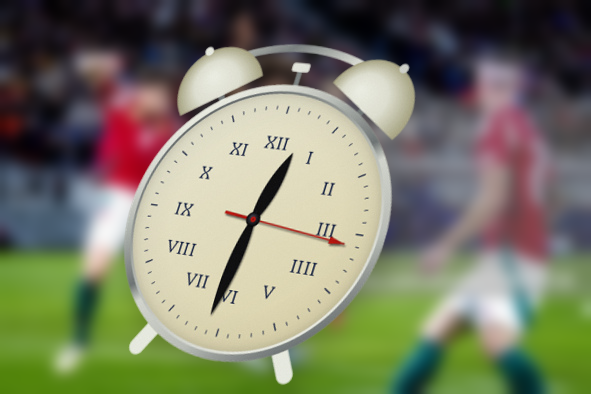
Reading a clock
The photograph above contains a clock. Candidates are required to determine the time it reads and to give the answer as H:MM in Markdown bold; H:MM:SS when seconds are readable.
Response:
**12:31:16**
